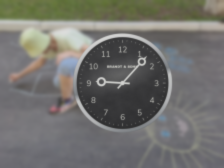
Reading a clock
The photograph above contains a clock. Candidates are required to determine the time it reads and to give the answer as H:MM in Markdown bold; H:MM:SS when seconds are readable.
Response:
**9:07**
